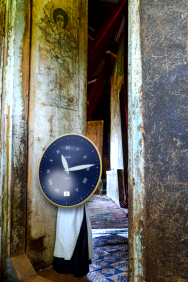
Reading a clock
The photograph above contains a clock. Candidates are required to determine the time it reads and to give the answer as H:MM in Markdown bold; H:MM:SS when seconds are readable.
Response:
**11:14**
